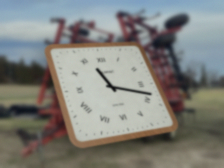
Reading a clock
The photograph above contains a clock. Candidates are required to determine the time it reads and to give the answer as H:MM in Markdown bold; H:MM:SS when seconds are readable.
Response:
**11:18**
